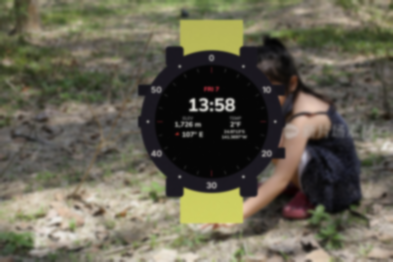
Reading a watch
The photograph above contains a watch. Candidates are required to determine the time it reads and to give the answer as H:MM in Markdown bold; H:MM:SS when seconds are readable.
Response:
**13:58**
